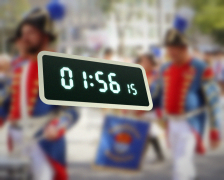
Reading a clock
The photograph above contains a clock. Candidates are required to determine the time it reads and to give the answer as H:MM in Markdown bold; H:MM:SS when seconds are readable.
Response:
**1:56:15**
